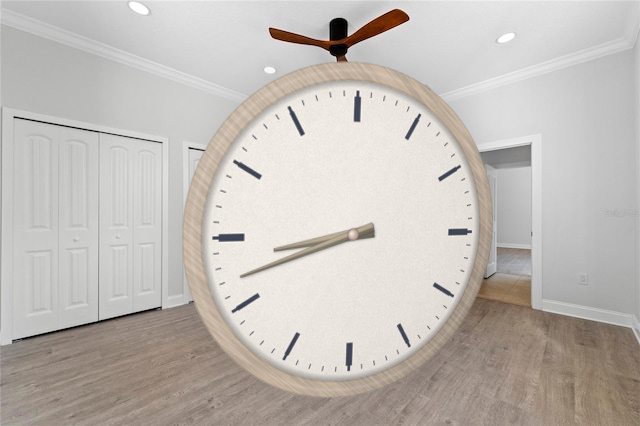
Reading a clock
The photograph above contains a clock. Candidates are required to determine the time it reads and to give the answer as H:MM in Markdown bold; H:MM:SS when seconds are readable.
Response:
**8:42**
